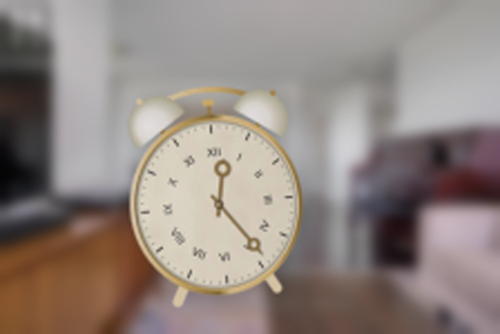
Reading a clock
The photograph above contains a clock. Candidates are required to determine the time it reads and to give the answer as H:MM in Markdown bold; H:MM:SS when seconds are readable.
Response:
**12:24**
